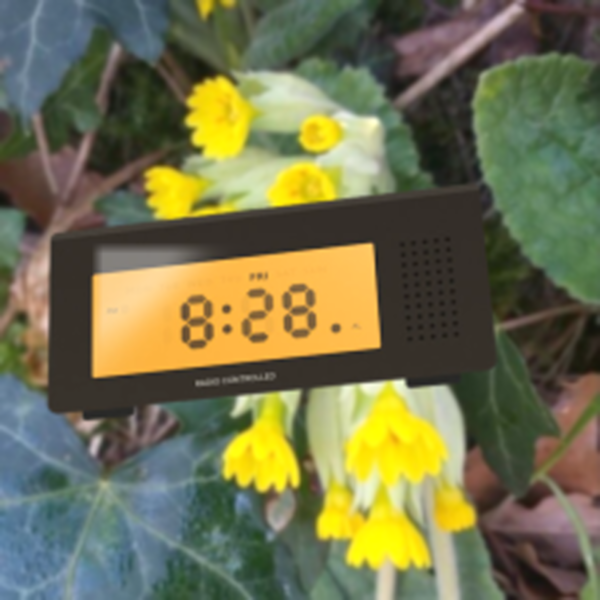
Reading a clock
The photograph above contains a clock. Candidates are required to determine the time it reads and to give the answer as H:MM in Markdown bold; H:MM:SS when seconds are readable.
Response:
**8:28**
